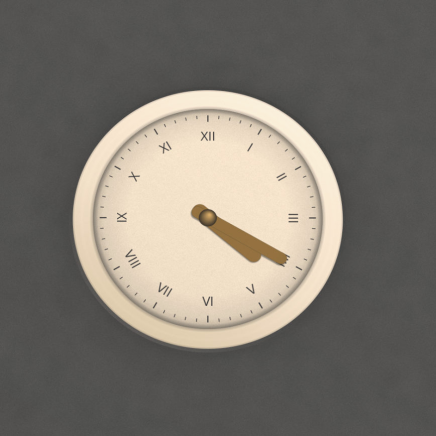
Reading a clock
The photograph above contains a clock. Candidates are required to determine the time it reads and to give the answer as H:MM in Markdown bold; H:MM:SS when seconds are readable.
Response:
**4:20**
